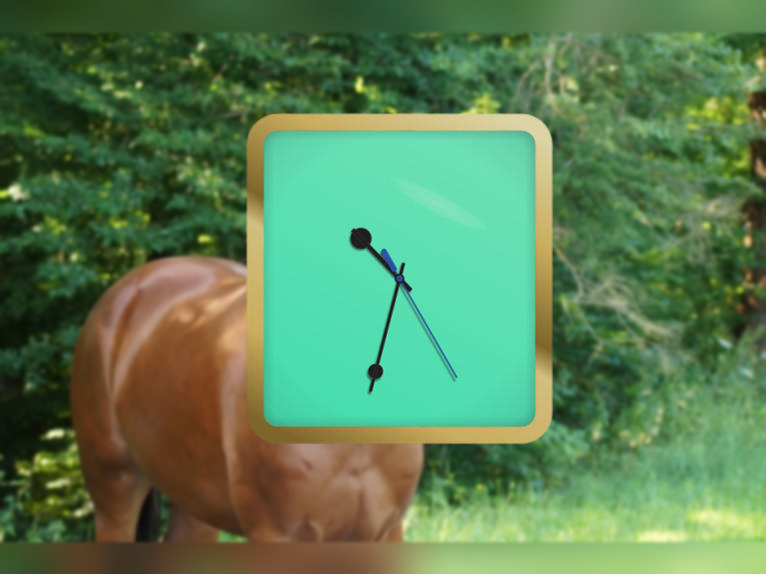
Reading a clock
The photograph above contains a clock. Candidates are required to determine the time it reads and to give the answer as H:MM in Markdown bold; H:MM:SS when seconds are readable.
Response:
**10:32:25**
